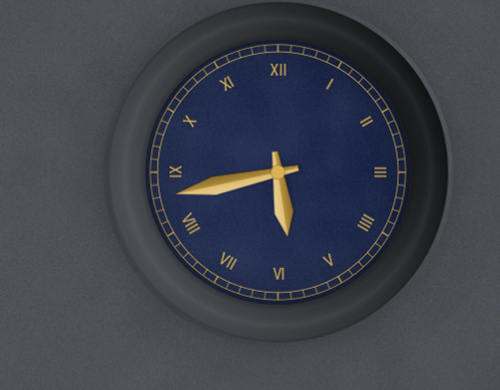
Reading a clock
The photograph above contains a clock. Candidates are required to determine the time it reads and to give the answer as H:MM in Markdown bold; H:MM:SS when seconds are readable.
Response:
**5:43**
